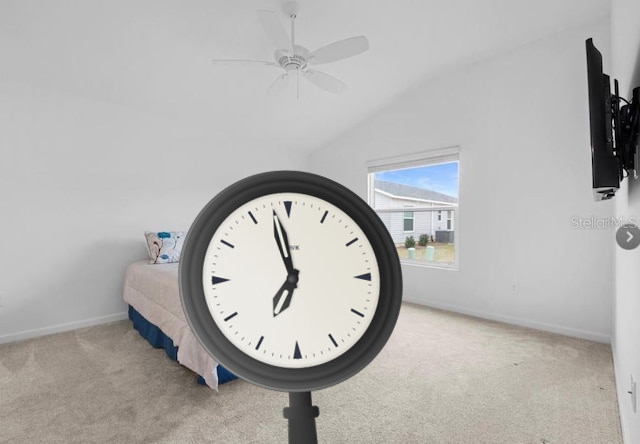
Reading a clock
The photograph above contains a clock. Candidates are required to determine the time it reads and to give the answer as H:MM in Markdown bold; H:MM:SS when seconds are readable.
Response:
**6:58**
